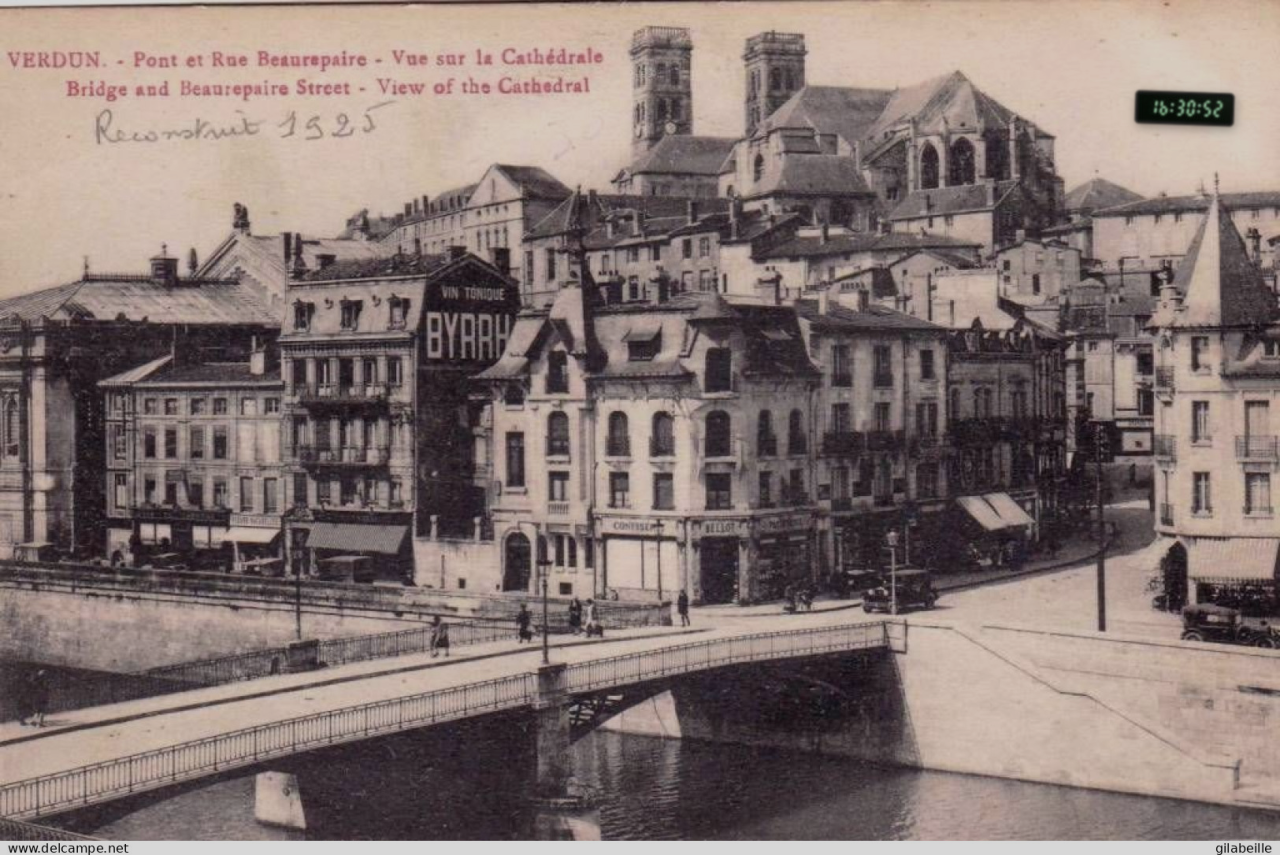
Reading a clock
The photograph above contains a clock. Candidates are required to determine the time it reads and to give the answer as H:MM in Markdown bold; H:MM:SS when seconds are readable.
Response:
**16:30:52**
